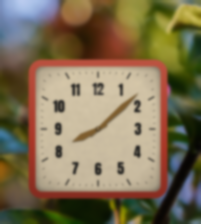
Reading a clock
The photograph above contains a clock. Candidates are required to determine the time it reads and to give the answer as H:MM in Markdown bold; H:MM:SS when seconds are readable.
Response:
**8:08**
